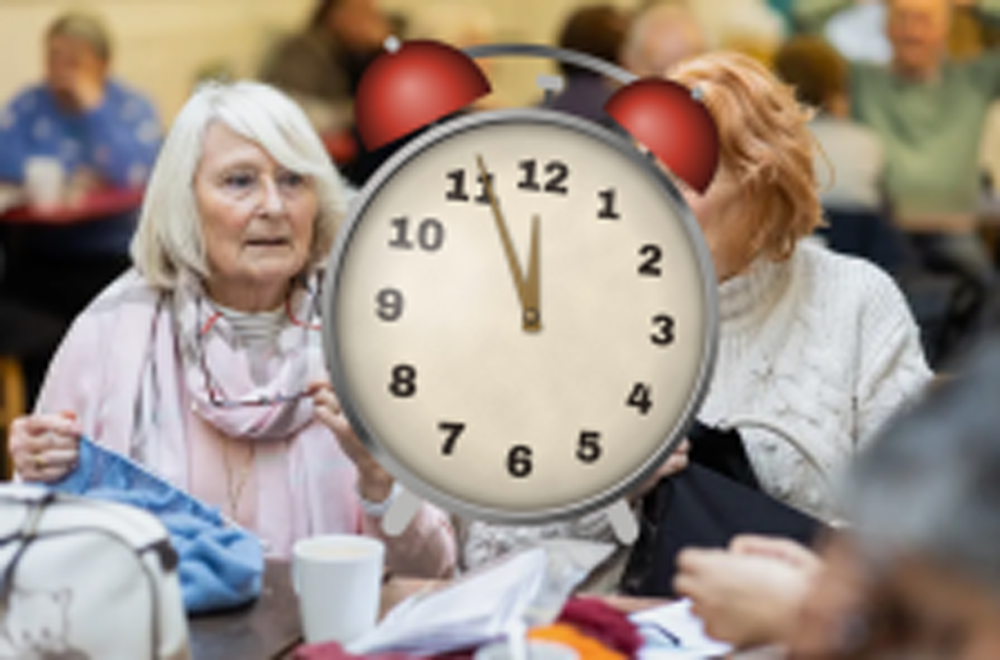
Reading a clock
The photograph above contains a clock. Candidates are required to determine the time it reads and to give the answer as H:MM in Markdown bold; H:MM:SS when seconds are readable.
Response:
**11:56**
